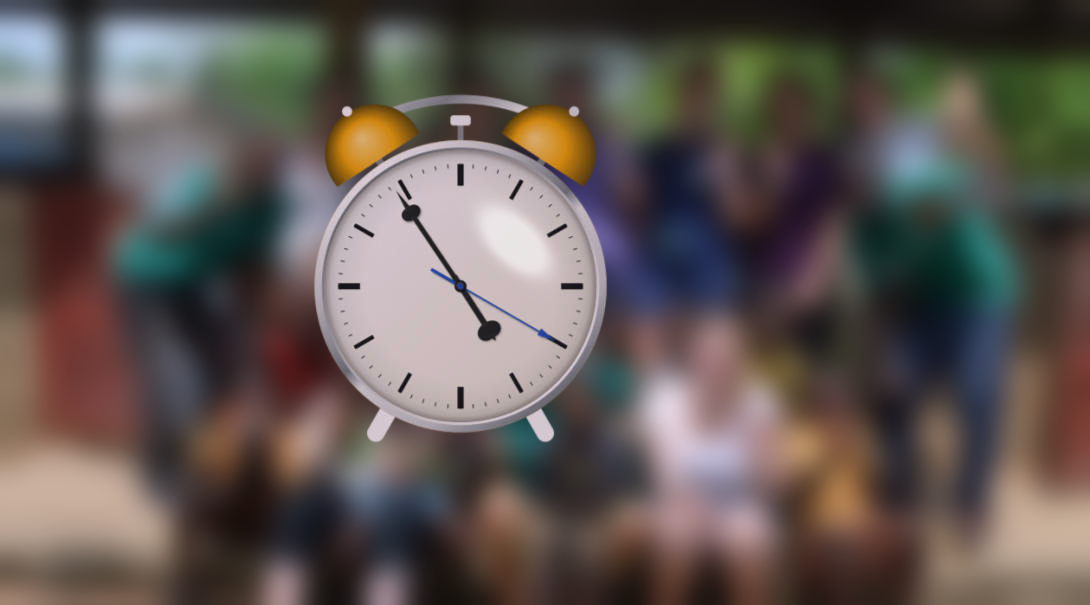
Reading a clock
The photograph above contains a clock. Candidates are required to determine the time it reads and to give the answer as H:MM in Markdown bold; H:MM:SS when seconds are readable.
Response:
**4:54:20**
